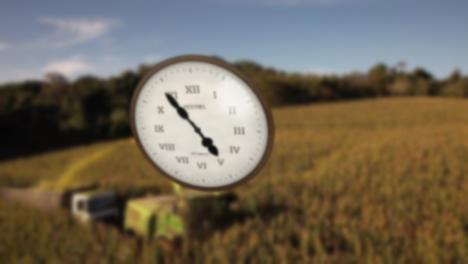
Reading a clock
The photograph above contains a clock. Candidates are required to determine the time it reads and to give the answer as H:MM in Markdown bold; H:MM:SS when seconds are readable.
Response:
**4:54**
